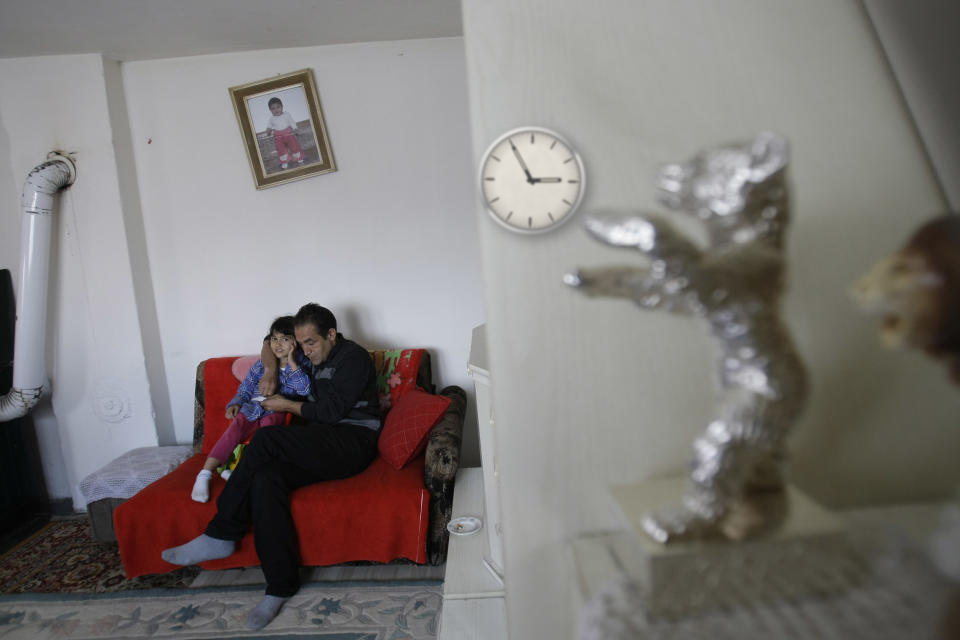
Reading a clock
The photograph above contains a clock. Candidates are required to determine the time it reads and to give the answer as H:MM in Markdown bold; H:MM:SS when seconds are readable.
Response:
**2:55**
